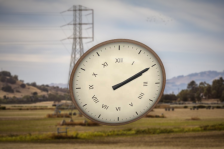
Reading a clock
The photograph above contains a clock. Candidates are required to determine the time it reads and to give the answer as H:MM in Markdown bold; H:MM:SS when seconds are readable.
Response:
**2:10**
